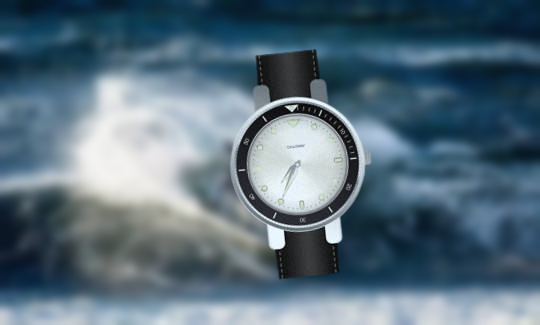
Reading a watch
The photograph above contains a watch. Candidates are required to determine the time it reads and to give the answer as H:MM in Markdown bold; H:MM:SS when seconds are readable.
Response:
**7:35**
